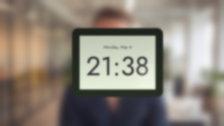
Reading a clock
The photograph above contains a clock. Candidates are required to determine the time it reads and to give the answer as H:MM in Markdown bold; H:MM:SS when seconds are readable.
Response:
**21:38**
